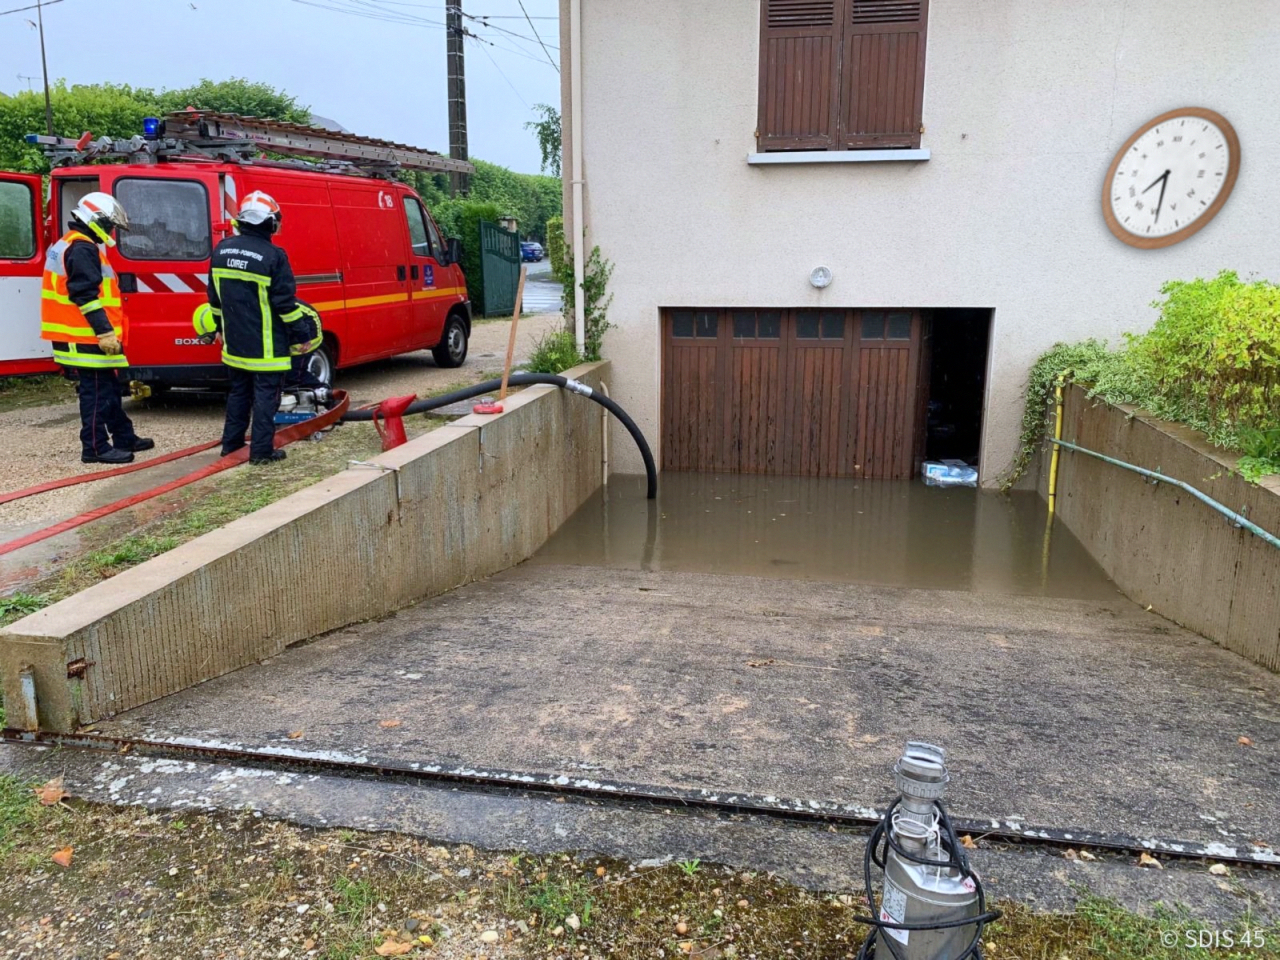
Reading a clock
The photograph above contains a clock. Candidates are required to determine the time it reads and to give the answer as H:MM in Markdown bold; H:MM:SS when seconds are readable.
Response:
**7:29**
